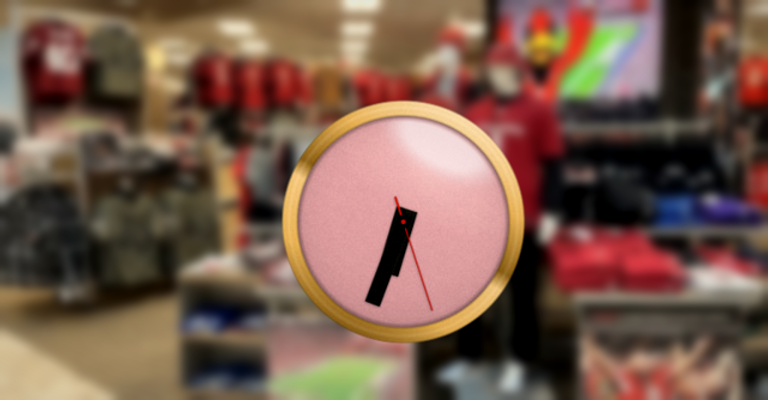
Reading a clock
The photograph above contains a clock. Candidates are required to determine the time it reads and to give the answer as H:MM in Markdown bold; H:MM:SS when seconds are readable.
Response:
**6:33:27**
